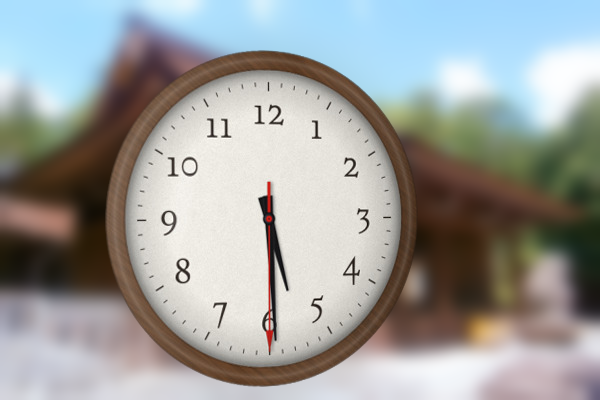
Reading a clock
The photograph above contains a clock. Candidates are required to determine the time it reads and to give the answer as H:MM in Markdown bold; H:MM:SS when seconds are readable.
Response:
**5:29:30**
